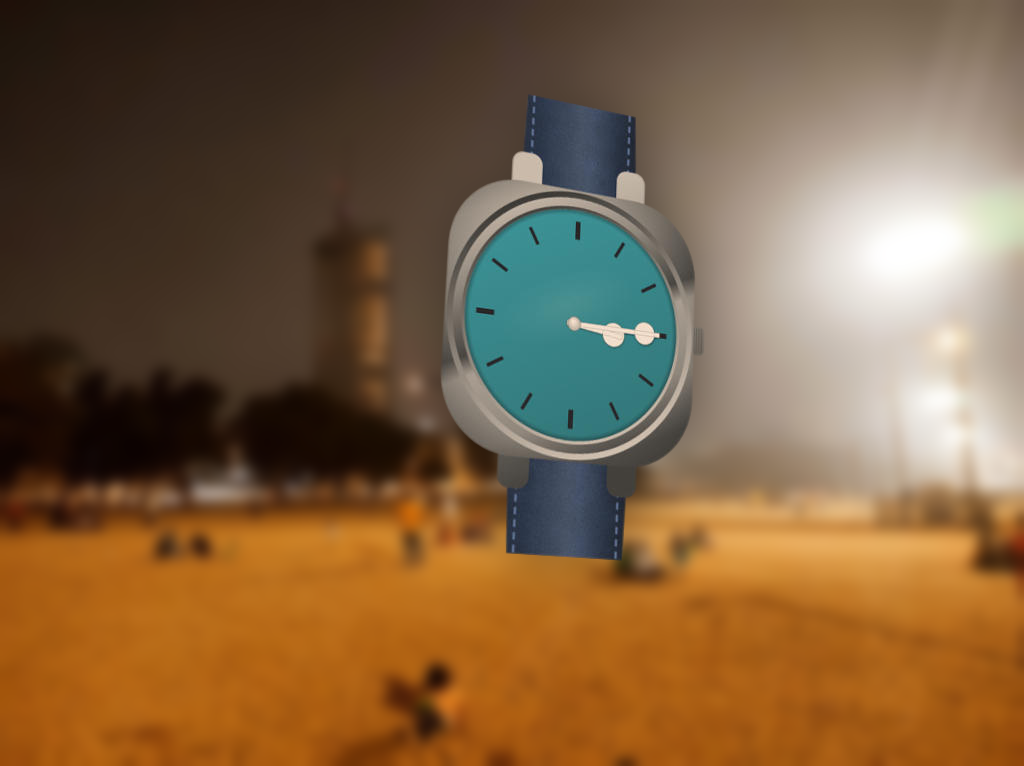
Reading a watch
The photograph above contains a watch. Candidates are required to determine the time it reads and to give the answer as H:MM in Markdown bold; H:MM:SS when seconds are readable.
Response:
**3:15**
